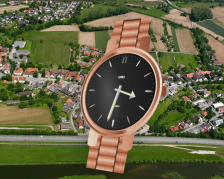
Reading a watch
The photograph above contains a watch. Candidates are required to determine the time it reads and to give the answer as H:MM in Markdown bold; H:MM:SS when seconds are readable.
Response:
**3:32**
